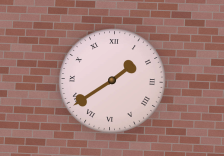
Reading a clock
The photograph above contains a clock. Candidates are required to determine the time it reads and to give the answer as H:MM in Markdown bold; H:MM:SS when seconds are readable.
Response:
**1:39**
